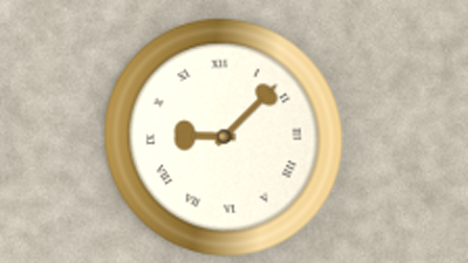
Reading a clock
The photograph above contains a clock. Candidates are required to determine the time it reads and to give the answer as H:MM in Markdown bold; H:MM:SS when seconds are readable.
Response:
**9:08**
